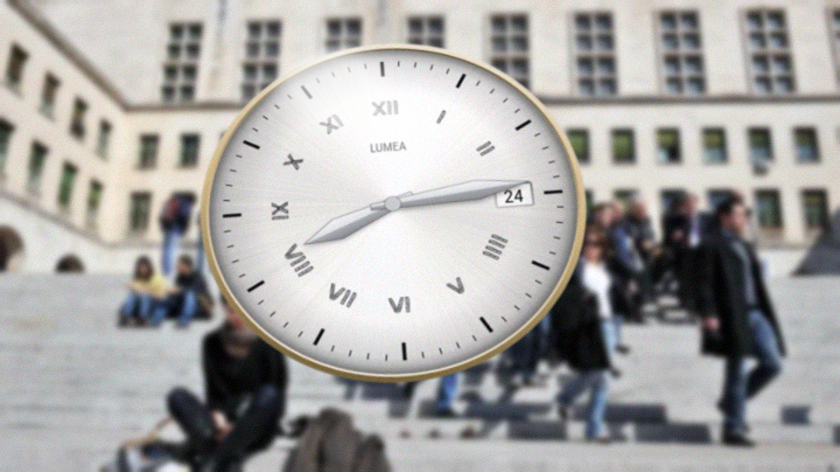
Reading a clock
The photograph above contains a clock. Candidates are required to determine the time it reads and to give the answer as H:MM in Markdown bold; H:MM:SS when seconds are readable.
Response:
**8:14**
